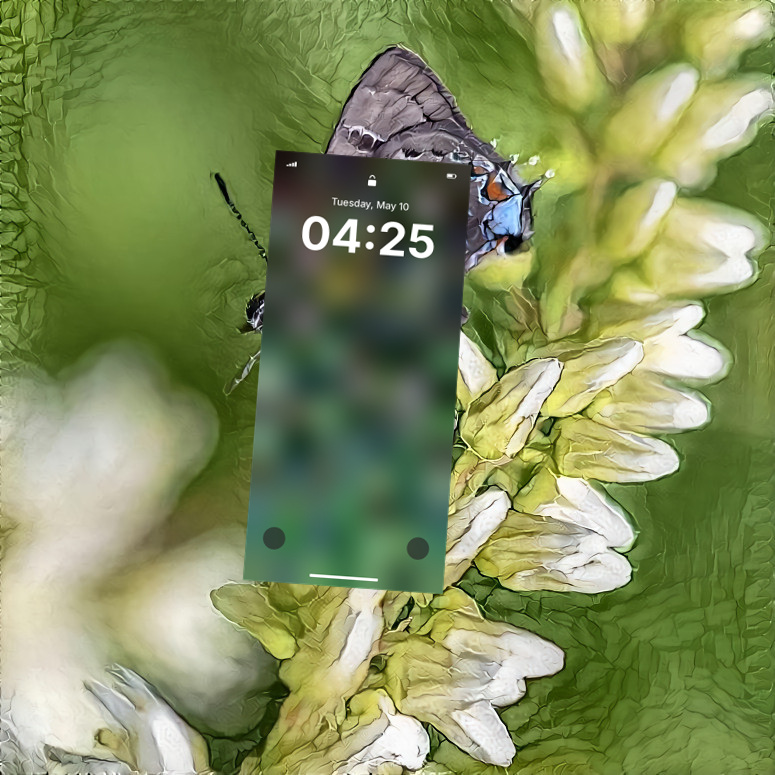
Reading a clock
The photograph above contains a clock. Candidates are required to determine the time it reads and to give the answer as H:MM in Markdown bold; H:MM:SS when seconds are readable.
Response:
**4:25**
